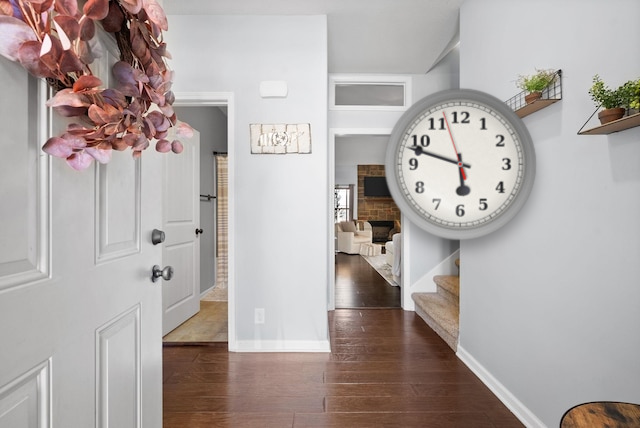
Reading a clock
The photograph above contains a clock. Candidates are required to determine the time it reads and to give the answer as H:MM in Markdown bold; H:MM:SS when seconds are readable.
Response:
**5:47:57**
